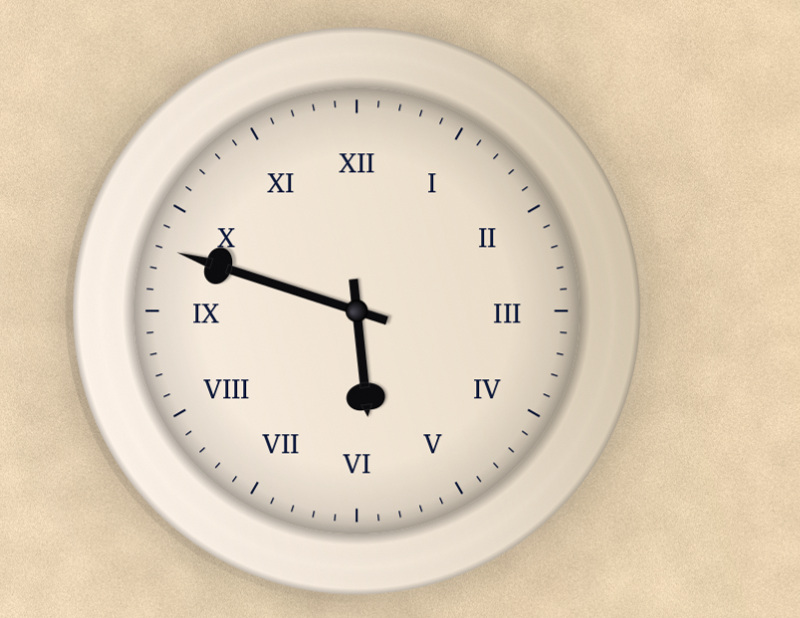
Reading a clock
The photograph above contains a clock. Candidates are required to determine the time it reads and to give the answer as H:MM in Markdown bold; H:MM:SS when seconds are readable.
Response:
**5:48**
